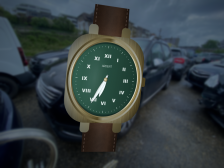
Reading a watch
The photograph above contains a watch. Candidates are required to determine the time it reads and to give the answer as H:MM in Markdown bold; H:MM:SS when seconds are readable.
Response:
**6:35**
